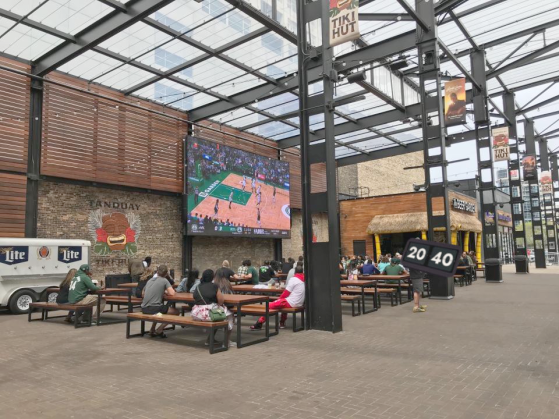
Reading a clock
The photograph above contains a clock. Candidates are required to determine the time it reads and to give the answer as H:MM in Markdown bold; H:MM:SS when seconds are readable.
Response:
**20:40**
